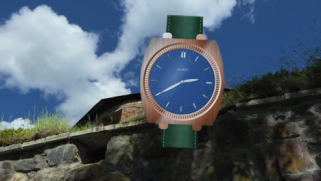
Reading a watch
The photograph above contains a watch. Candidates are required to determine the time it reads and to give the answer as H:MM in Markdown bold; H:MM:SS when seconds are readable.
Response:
**2:40**
